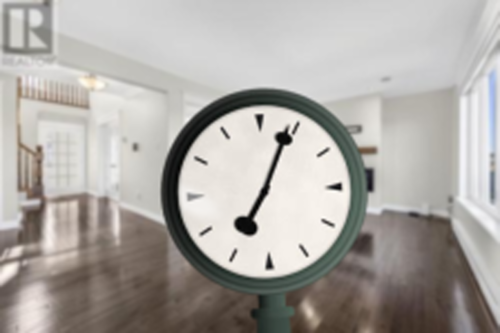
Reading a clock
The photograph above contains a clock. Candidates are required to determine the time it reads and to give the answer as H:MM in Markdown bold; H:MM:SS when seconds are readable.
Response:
**7:04**
